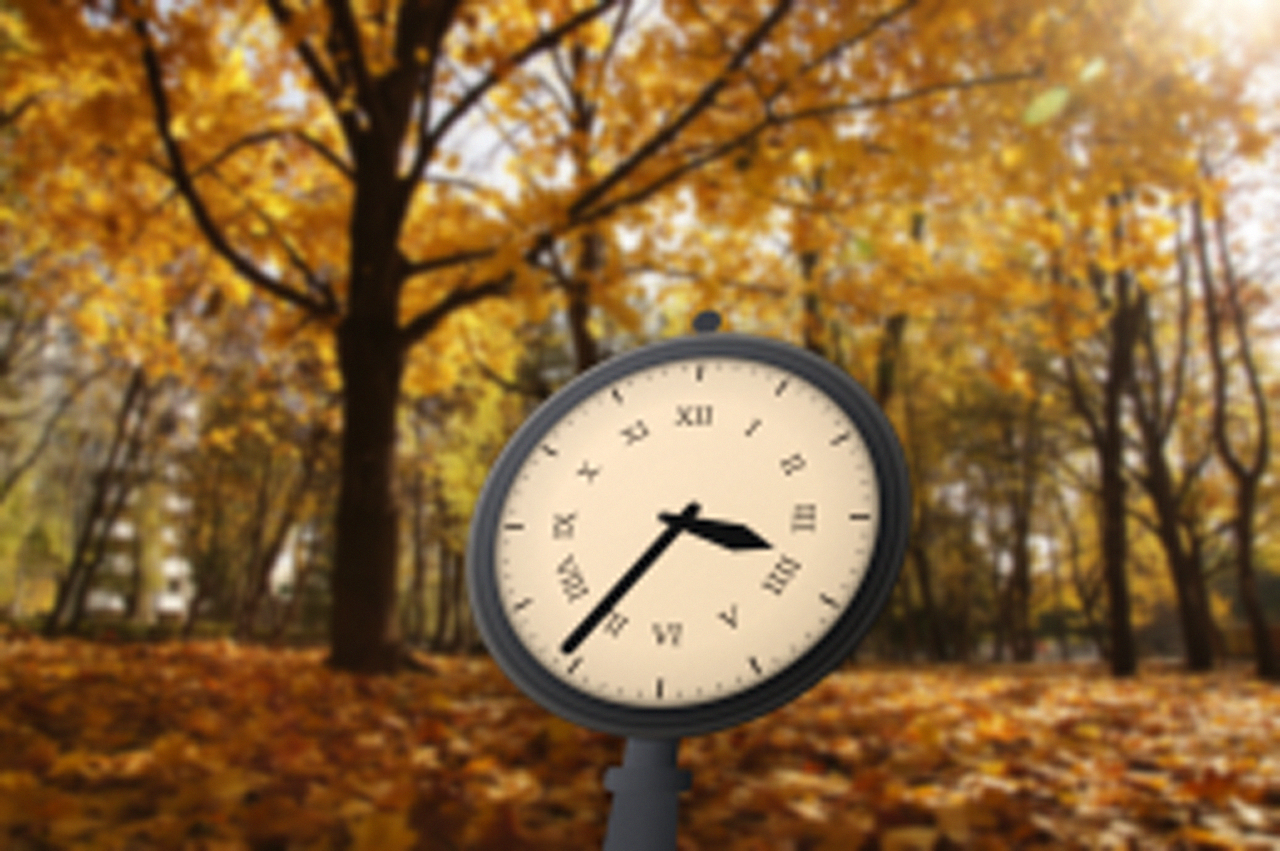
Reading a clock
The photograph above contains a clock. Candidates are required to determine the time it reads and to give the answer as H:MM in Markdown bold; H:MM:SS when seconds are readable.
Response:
**3:36**
